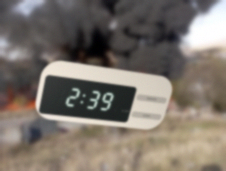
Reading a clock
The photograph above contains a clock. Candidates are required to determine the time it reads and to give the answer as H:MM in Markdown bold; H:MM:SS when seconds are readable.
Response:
**2:39**
